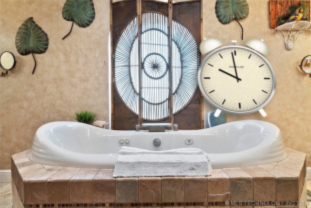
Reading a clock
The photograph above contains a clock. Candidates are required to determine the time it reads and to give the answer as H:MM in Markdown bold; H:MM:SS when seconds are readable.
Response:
**9:59**
